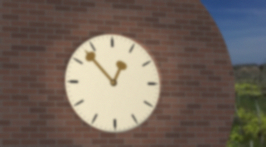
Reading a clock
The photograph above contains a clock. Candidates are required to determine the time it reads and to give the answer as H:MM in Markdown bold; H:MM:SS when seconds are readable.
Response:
**12:53**
